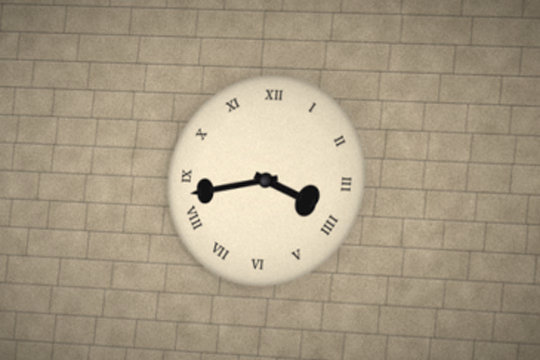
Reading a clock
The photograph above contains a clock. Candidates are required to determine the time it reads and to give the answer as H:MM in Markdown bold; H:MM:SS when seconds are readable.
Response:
**3:43**
